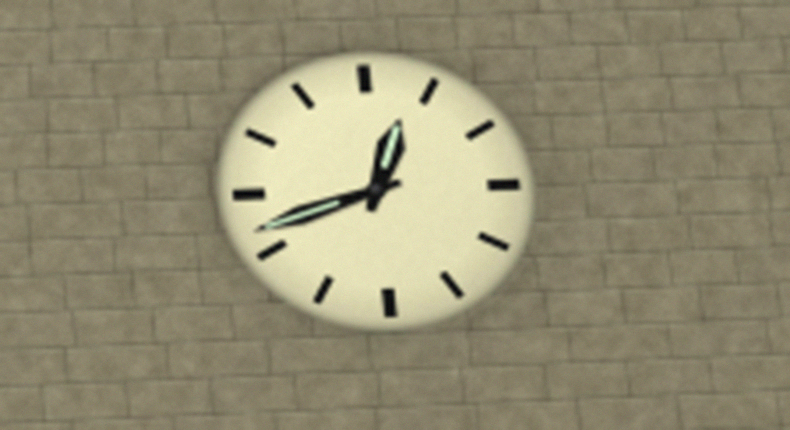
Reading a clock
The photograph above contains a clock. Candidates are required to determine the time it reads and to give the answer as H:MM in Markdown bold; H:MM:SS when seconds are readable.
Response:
**12:42**
